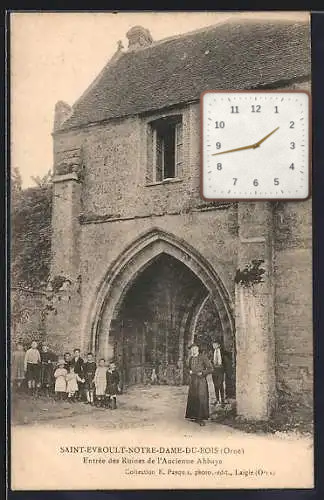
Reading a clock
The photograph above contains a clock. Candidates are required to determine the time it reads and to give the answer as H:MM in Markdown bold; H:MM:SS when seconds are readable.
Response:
**1:43**
